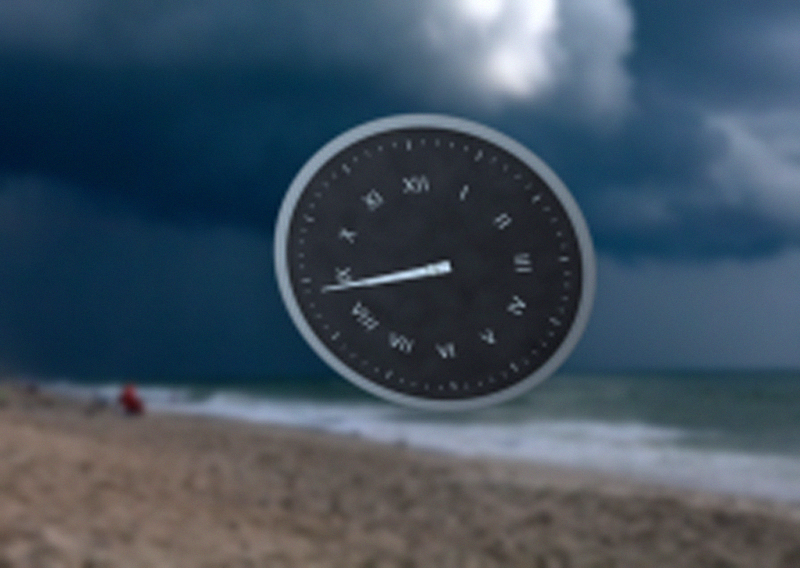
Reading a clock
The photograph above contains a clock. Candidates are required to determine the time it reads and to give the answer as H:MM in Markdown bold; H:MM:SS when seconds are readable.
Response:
**8:44**
